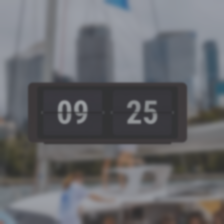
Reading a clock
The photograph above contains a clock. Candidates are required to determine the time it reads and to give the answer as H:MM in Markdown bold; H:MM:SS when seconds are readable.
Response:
**9:25**
